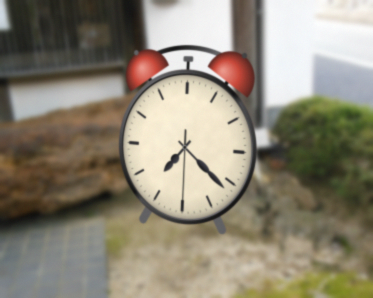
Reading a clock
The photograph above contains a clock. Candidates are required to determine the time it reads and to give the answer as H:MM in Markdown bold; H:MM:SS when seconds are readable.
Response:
**7:21:30**
